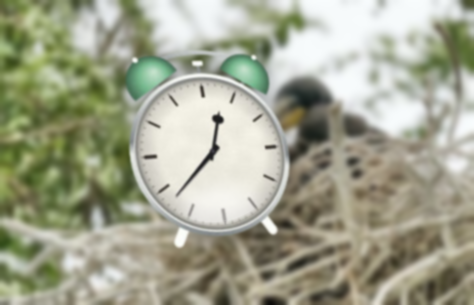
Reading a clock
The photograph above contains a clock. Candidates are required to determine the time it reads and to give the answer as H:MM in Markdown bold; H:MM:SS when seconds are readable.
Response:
**12:38**
